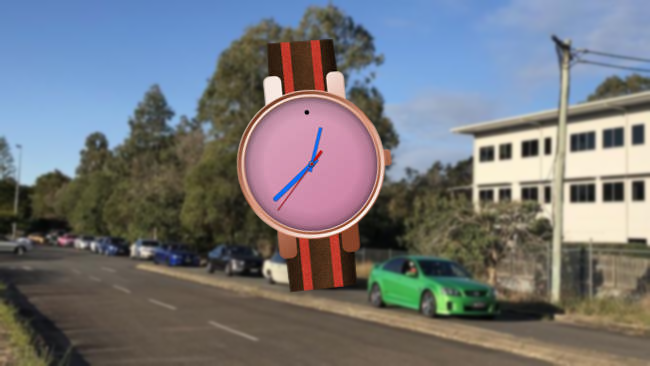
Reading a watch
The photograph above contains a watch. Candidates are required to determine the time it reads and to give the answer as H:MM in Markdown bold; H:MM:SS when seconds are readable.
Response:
**12:38:37**
